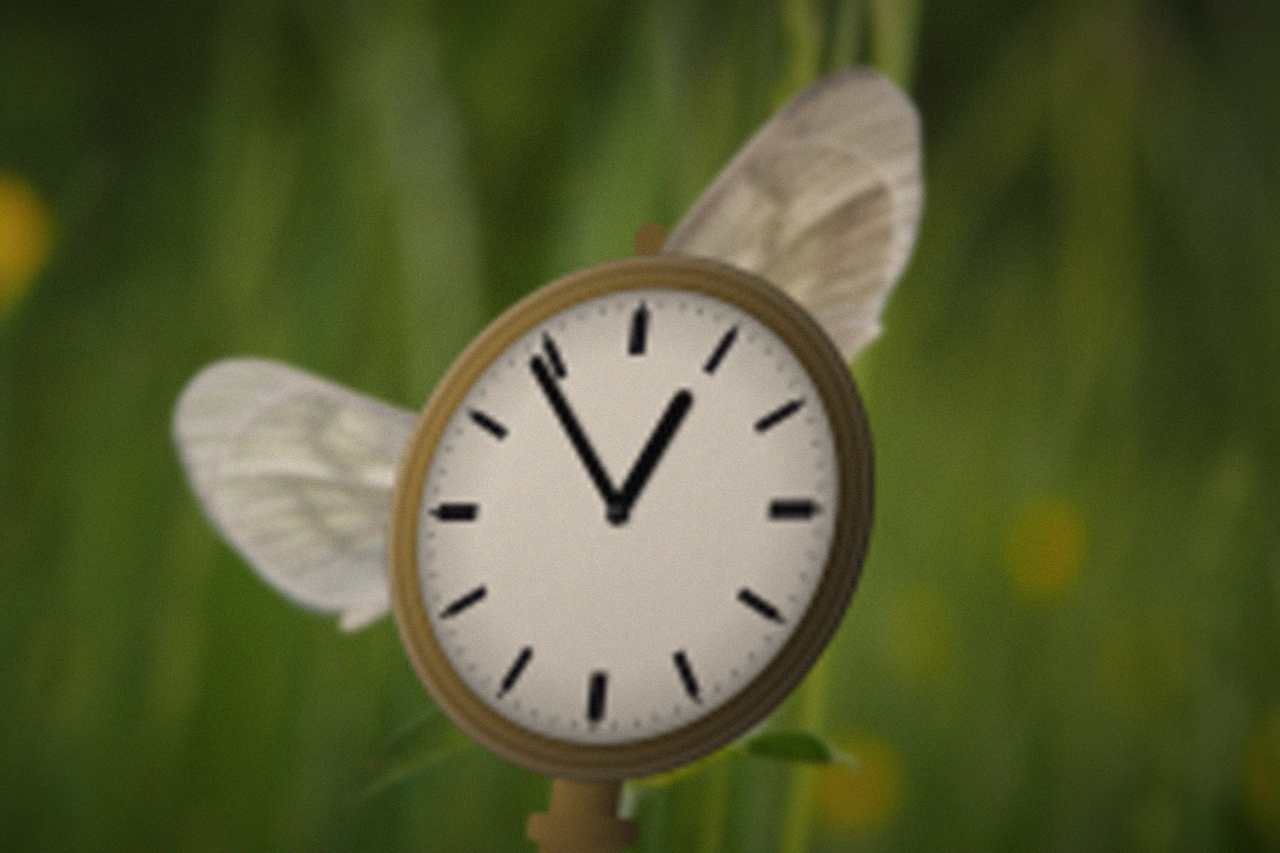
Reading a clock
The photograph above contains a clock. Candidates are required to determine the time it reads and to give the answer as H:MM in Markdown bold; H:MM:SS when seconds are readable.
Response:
**12:54**
